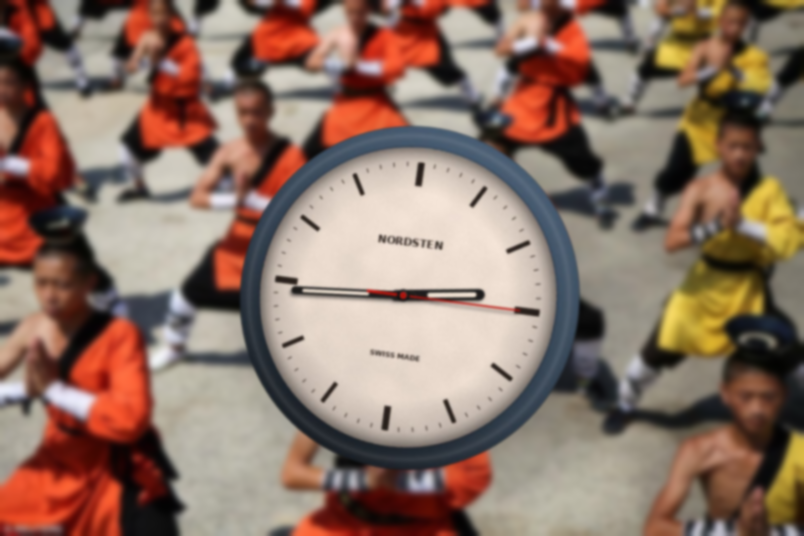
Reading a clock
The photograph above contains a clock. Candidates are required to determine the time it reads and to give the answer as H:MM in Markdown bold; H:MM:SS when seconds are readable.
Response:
**2:44:15**
